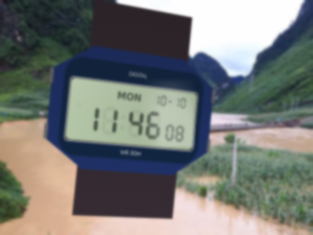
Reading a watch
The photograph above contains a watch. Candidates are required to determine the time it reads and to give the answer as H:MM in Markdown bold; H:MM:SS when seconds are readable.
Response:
**11:46:08**
